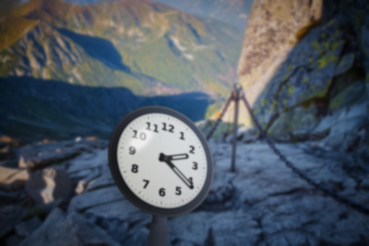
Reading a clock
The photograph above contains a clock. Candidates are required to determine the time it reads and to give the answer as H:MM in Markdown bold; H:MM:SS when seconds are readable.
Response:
**2:21**
